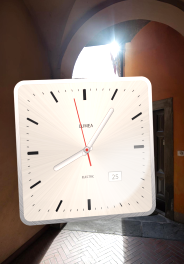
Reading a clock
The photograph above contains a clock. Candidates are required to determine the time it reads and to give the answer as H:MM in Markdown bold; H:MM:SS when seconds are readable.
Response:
**8:05:58**
